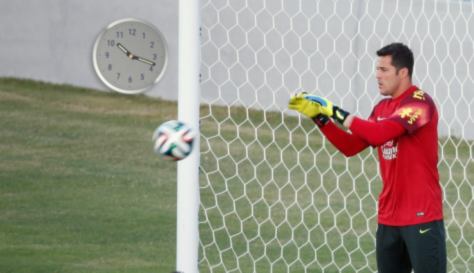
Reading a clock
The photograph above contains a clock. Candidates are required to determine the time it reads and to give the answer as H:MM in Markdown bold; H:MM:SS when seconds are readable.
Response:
**10:18**
